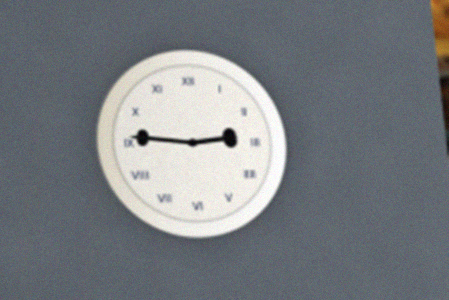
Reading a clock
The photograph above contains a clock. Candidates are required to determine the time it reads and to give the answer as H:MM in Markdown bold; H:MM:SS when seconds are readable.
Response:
**2:46**
